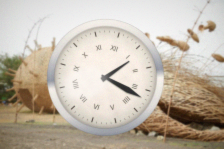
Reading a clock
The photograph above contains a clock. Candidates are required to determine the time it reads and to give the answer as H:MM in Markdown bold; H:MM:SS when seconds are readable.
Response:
**1:17**
